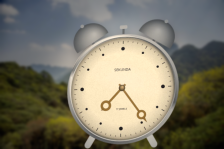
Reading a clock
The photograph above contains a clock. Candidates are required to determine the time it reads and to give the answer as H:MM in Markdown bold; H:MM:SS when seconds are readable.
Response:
**7:24**
